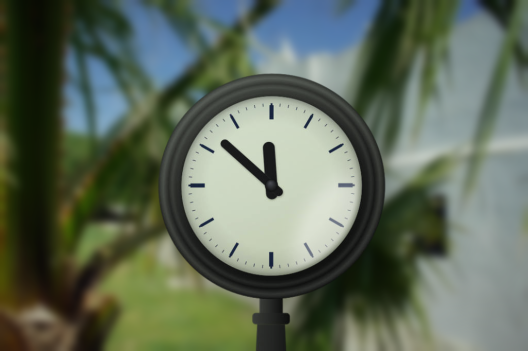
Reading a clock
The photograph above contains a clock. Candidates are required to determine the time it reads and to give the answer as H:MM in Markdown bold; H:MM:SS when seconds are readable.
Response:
**11:52**
